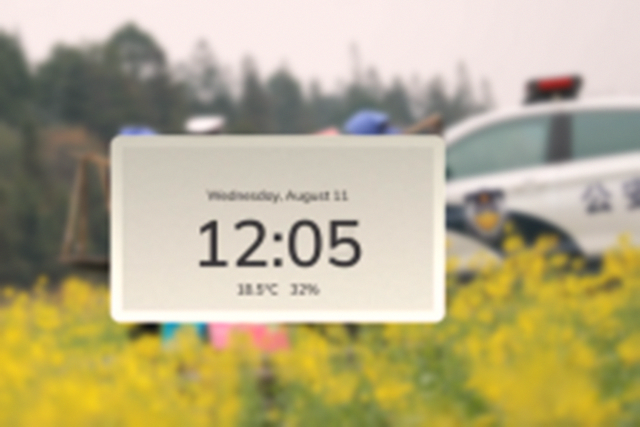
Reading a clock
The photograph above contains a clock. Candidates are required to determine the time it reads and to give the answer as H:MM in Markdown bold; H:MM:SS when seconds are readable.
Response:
**12:05**
